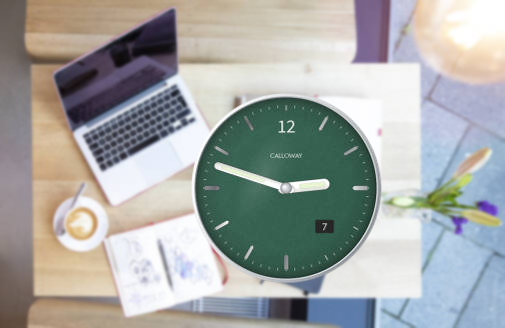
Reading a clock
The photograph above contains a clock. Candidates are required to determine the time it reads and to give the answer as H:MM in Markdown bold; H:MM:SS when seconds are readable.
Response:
**2:48**
